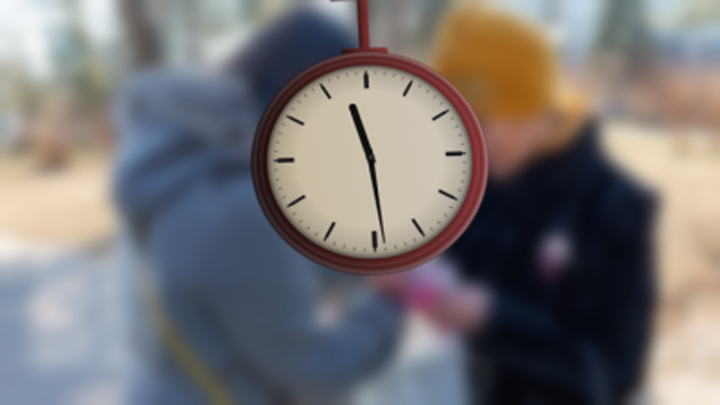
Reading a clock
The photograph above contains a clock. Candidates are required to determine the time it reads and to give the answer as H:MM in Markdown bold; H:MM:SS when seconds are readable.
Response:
**11:29**
